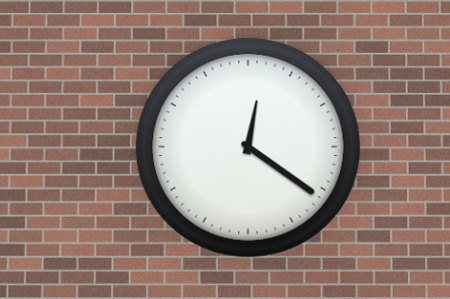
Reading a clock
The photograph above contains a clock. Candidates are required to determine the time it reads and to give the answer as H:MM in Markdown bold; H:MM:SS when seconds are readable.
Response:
**12:21**
